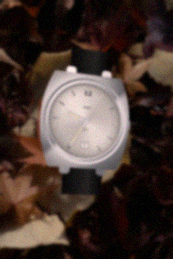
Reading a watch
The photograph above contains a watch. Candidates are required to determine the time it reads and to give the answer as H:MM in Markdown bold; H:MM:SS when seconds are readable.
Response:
**9:35**
